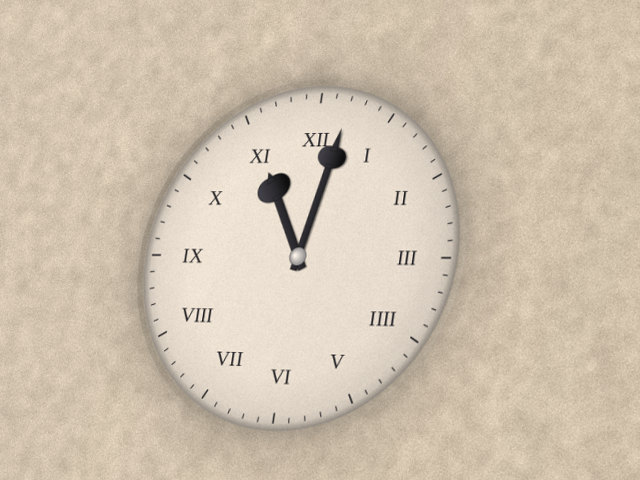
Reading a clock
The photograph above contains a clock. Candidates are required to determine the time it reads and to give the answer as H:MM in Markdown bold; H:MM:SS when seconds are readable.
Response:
**11:02**
